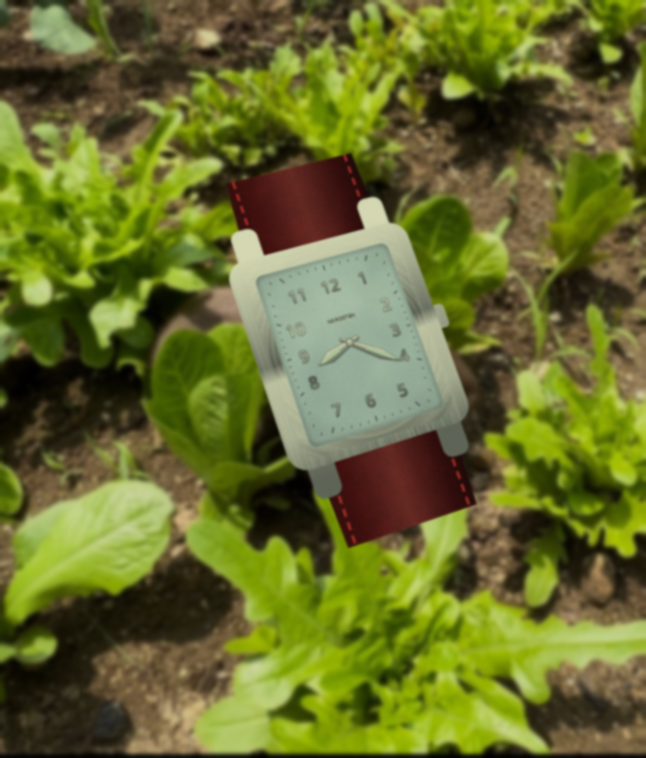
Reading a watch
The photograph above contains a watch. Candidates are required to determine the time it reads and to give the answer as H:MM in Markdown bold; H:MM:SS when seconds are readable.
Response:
**8:21**
